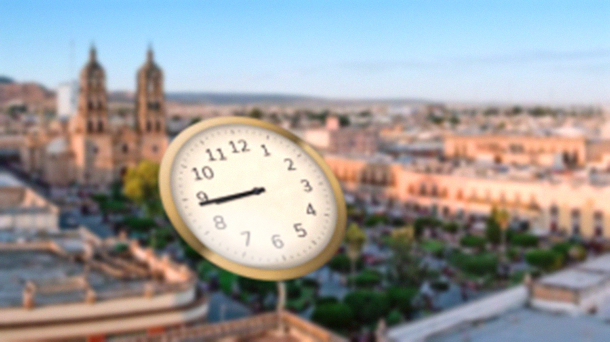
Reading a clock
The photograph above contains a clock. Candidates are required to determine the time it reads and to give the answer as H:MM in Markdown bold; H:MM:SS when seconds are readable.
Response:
**8:44**
